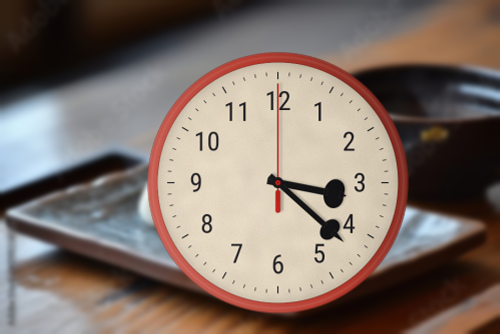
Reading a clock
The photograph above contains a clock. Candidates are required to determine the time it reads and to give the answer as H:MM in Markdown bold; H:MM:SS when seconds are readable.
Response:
**3:22:00**
